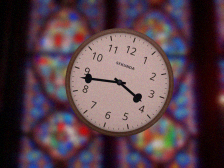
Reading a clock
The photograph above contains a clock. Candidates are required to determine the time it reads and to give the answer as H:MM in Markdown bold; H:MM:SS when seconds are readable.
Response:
**3:43**
